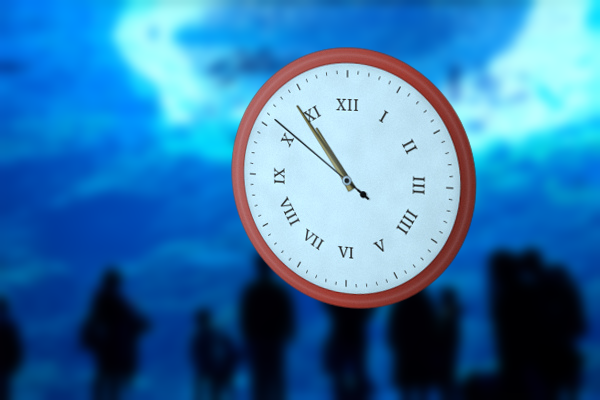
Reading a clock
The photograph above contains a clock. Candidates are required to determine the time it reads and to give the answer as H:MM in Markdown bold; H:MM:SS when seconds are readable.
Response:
**10:53:51**
